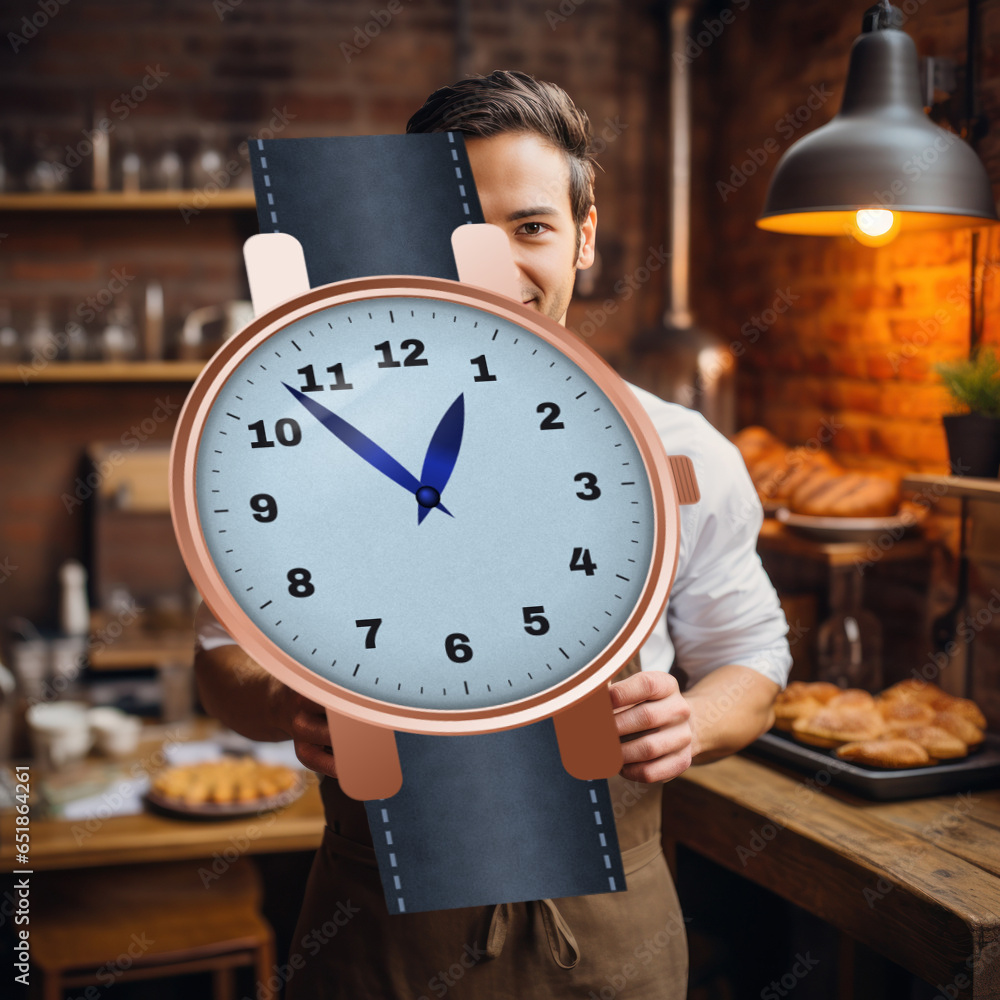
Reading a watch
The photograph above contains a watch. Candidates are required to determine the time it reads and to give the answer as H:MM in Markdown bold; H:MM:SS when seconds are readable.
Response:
**12:53**
